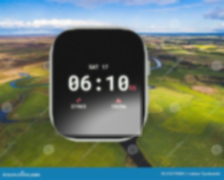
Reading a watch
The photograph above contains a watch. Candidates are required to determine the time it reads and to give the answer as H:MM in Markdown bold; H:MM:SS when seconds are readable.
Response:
**6:10**
